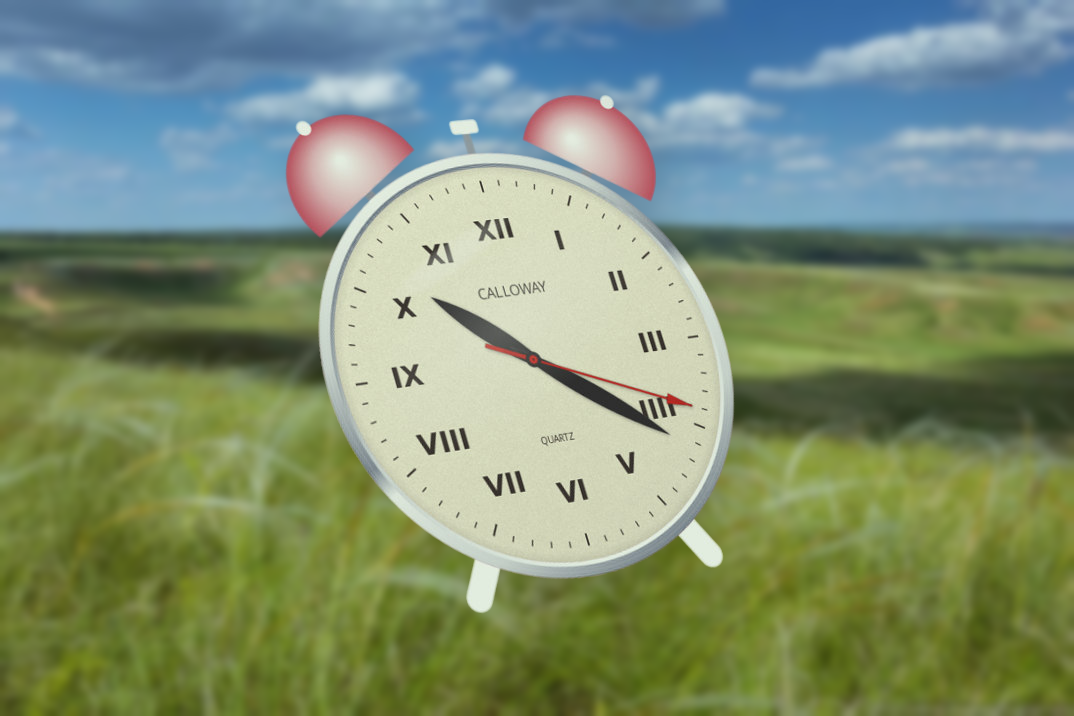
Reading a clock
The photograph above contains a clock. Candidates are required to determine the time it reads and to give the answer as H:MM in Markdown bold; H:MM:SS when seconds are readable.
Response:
**10:21:19**
